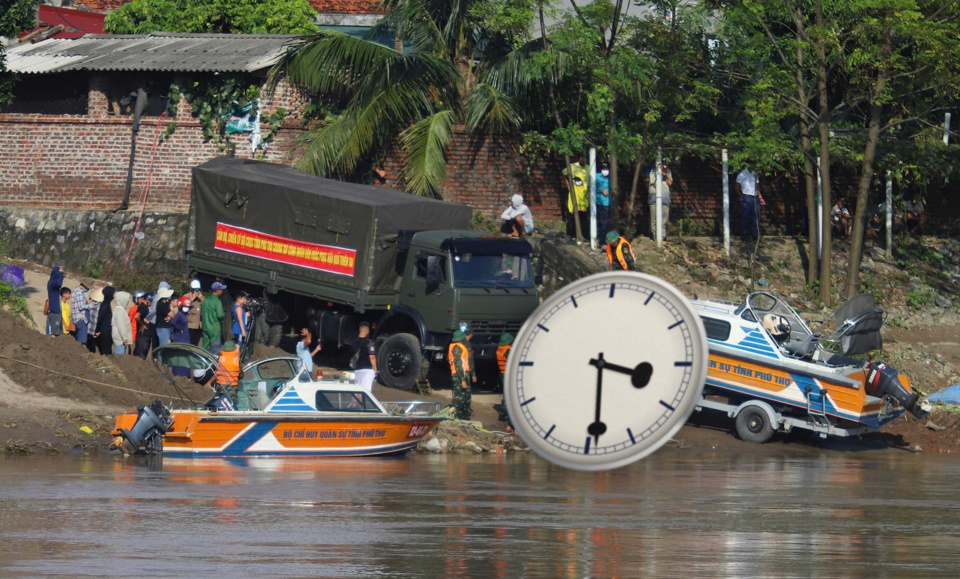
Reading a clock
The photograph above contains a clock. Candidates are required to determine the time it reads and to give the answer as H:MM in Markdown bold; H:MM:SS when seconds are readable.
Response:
**3:29**
